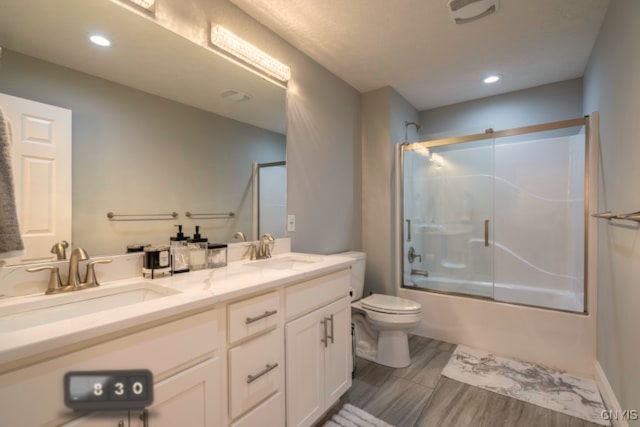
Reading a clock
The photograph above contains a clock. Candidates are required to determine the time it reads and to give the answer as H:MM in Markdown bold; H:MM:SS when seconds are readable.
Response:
**8:30**
